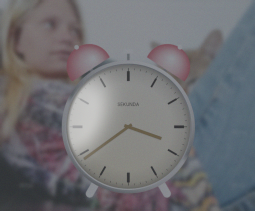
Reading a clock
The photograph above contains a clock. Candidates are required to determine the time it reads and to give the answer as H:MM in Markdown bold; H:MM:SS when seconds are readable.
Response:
**3:39**
